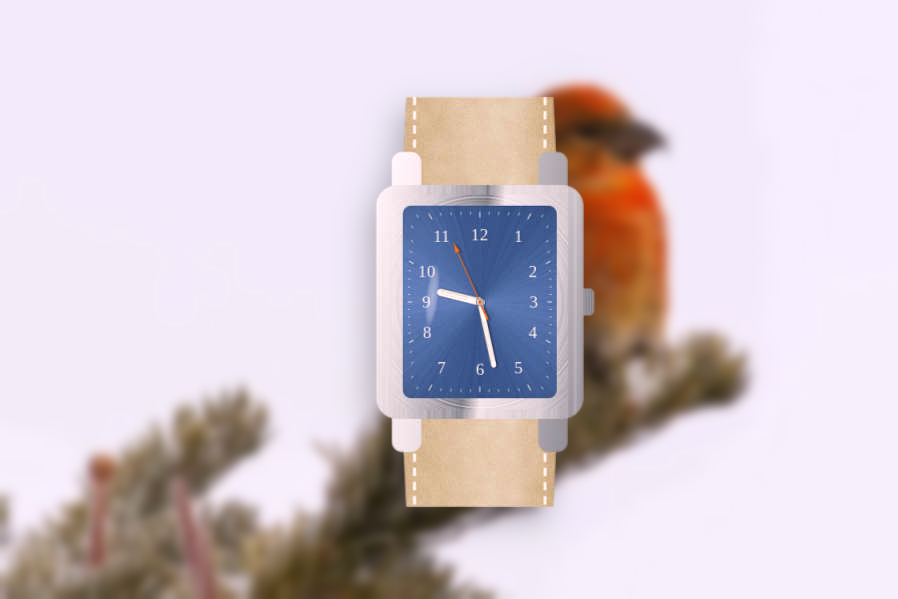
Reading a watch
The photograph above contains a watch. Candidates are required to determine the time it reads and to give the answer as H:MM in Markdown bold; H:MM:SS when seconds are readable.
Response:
**9:27:56**
